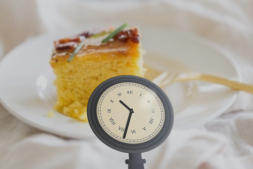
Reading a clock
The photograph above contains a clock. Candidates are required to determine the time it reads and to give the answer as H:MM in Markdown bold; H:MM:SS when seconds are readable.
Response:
**10:33**
